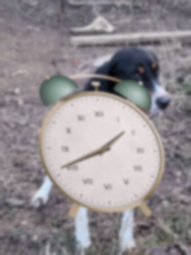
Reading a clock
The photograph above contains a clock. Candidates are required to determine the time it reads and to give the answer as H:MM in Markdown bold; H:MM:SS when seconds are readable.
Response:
**1:41**
